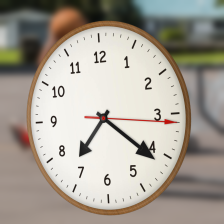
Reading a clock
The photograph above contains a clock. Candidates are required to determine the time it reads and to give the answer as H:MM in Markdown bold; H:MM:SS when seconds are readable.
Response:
**7:21:16**
